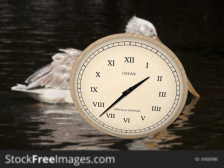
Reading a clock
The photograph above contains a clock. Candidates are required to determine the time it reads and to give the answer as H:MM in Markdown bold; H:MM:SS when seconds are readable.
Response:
**1:37**
